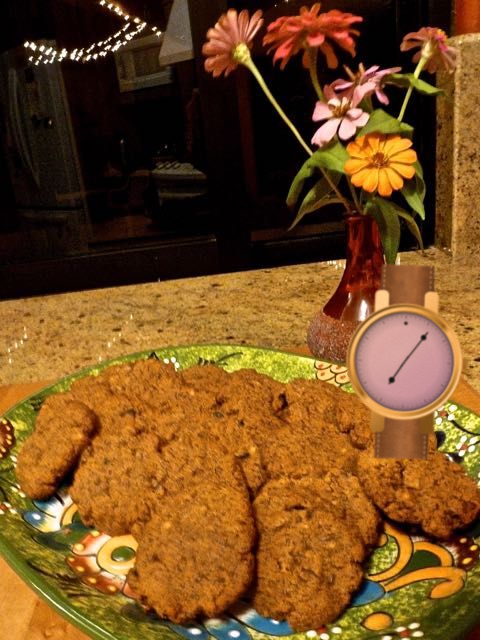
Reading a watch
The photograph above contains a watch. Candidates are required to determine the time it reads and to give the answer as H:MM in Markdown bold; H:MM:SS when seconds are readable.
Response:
**7:06**
